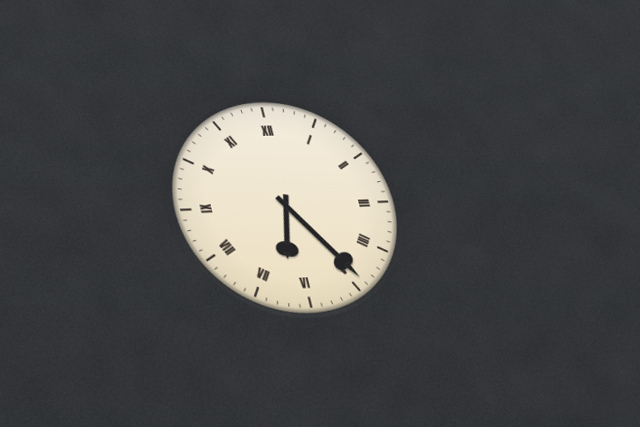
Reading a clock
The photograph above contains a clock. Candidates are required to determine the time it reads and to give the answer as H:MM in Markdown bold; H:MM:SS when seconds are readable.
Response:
**6:24**
